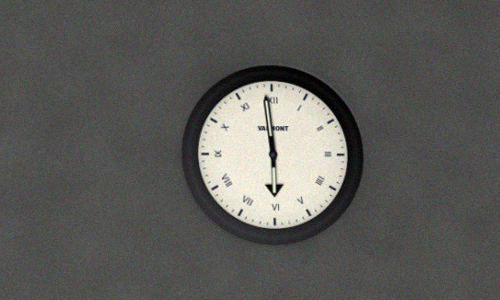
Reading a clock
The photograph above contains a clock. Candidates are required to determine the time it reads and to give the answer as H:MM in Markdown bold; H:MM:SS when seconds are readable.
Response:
**5:59**
